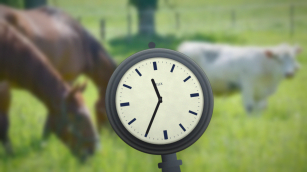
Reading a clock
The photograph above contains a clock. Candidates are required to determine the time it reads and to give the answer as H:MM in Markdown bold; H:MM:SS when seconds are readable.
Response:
**11:35**
